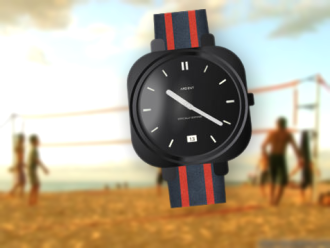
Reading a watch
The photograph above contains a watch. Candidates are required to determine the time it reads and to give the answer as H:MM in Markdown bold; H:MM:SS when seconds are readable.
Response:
**10:21**
